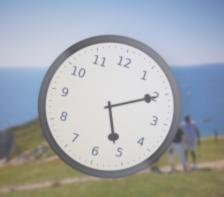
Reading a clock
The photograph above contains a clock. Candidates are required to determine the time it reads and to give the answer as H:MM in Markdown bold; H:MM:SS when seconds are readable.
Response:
**5:10**
